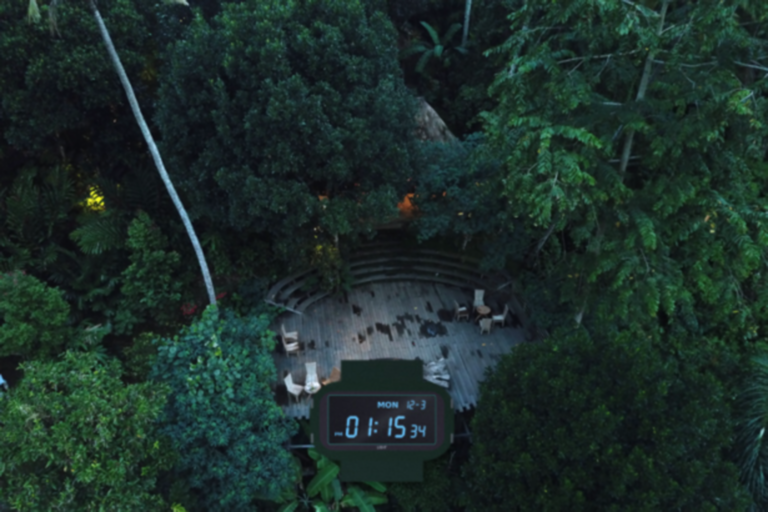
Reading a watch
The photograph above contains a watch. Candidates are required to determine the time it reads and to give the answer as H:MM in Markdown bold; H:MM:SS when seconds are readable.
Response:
**1:15:34**
